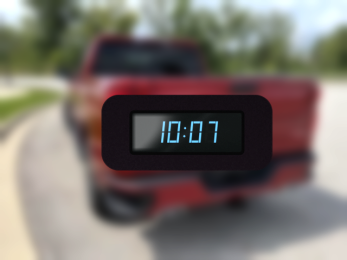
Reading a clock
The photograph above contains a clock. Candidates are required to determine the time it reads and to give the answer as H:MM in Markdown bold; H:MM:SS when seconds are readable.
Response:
**10:07**
